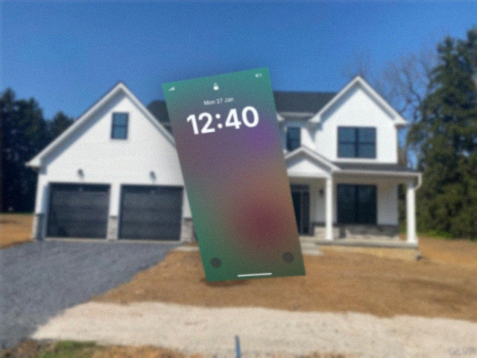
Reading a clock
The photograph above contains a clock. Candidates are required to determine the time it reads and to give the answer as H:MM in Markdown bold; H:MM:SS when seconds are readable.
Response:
**12:40**
